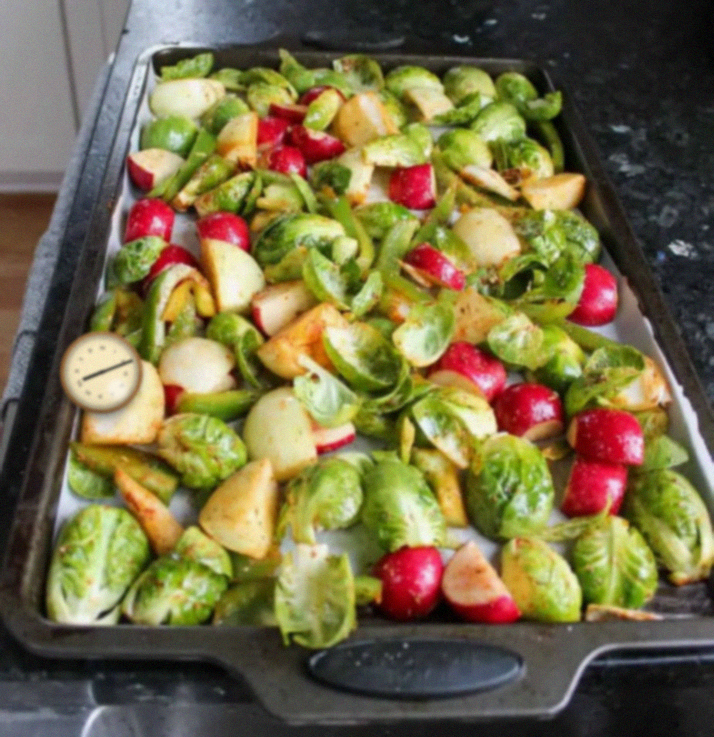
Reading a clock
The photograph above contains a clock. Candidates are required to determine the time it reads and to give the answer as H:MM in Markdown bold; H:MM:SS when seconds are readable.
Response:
**8:11**
